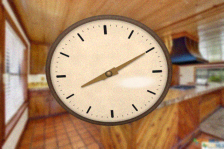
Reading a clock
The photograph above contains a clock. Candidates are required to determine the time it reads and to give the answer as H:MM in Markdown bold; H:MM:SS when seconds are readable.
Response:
**8:10**
